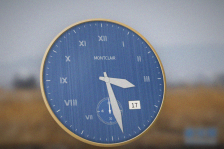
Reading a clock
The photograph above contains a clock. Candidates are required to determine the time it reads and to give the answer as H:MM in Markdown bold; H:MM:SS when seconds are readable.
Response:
**3:28**
